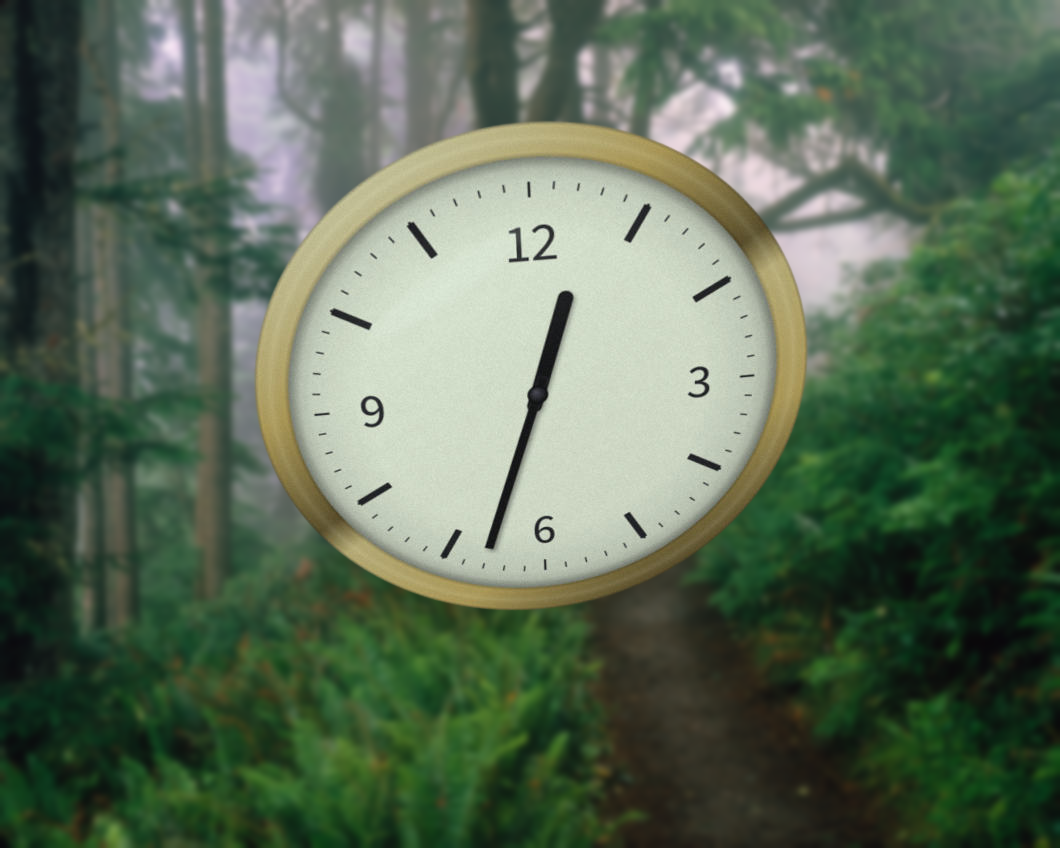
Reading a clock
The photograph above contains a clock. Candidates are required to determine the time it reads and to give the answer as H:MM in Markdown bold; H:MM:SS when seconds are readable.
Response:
**12:33**
